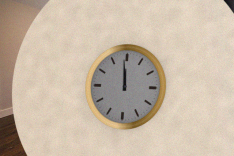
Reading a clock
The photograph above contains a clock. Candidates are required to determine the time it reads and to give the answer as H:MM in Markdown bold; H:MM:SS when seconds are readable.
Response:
**11:59**
